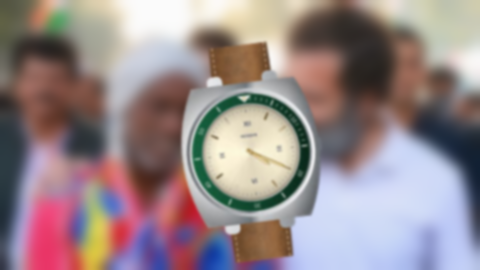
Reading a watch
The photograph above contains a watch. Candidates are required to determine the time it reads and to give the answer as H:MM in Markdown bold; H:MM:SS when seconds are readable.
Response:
**4:20**
